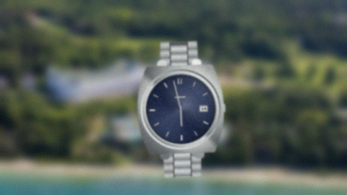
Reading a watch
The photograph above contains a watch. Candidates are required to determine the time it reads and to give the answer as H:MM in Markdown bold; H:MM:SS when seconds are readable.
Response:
**5:58**
